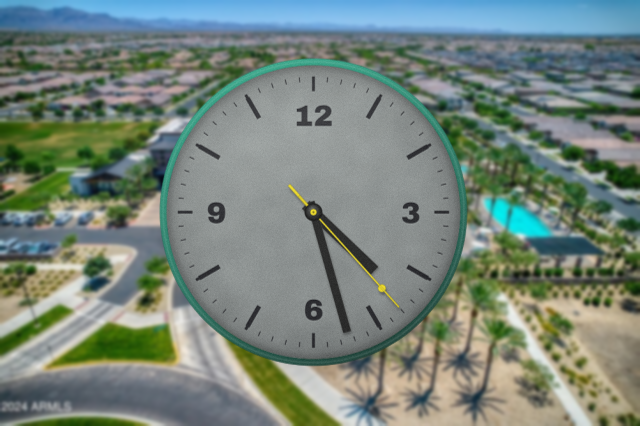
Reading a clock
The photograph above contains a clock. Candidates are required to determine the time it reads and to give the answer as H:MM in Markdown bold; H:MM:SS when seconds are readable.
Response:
**4:27:23**
